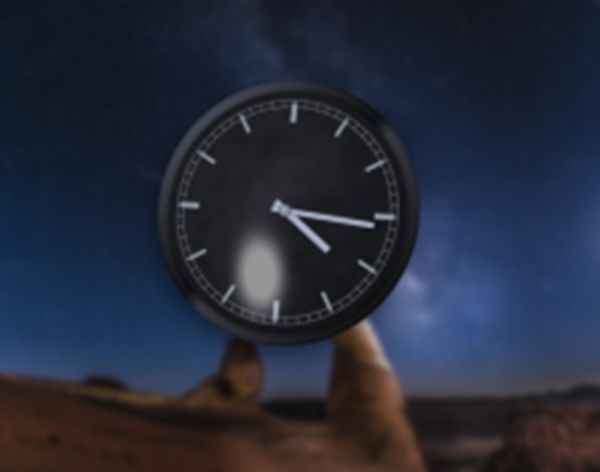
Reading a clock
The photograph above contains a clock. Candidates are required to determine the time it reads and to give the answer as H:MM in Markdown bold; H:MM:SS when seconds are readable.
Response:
**4:16**
